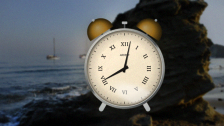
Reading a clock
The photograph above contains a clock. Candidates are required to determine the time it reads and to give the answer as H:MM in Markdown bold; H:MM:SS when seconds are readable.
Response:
**8:02**
